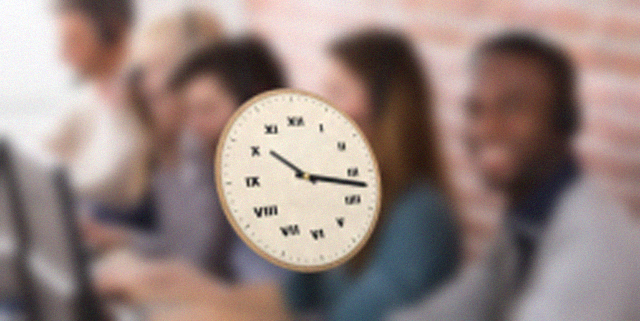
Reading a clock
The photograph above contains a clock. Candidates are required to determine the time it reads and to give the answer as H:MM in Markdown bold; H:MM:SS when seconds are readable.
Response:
**10:17**
